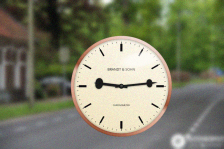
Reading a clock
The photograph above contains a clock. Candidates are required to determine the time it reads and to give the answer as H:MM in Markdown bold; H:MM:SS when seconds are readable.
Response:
**9:14**
